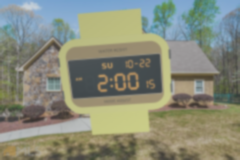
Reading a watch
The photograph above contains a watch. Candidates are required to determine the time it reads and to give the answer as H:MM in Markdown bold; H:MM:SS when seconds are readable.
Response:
**2:00**
